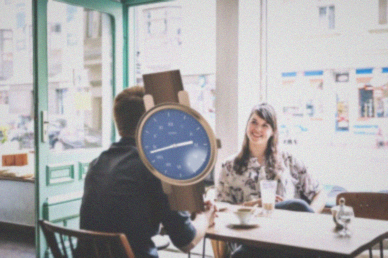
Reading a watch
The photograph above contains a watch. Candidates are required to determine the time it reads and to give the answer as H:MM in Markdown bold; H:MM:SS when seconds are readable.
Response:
**2:43**
